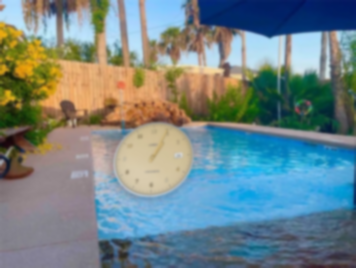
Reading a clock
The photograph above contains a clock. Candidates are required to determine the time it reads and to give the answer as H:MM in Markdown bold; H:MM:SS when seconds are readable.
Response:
**1:04**
